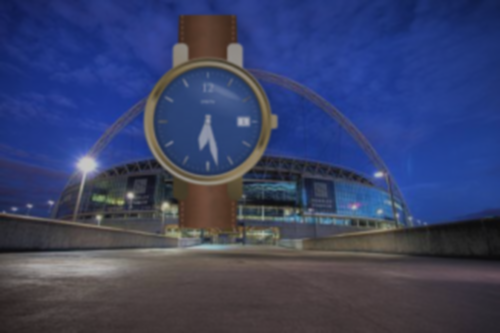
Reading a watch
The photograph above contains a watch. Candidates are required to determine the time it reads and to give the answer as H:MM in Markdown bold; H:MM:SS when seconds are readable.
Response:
**6:28**
